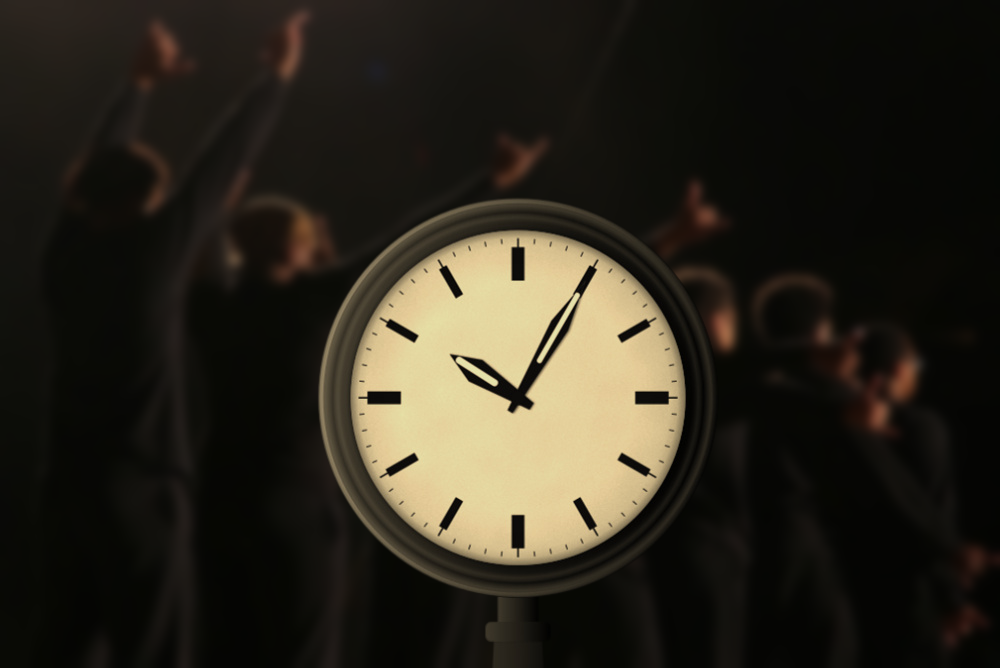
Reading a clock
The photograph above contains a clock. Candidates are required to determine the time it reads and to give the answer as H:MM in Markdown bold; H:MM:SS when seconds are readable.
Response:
**10:05**
